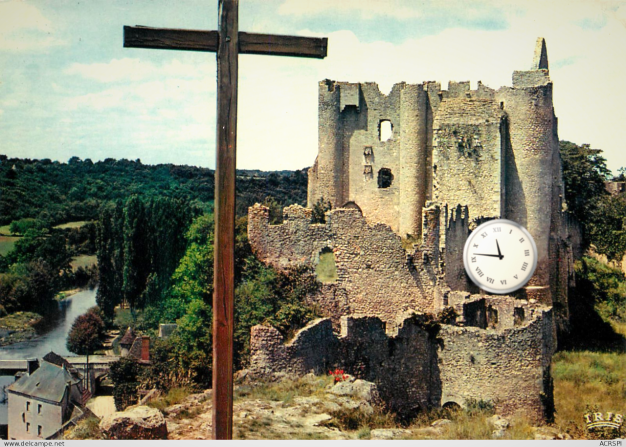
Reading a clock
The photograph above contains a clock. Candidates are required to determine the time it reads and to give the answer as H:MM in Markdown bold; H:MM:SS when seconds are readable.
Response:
**11:47**
